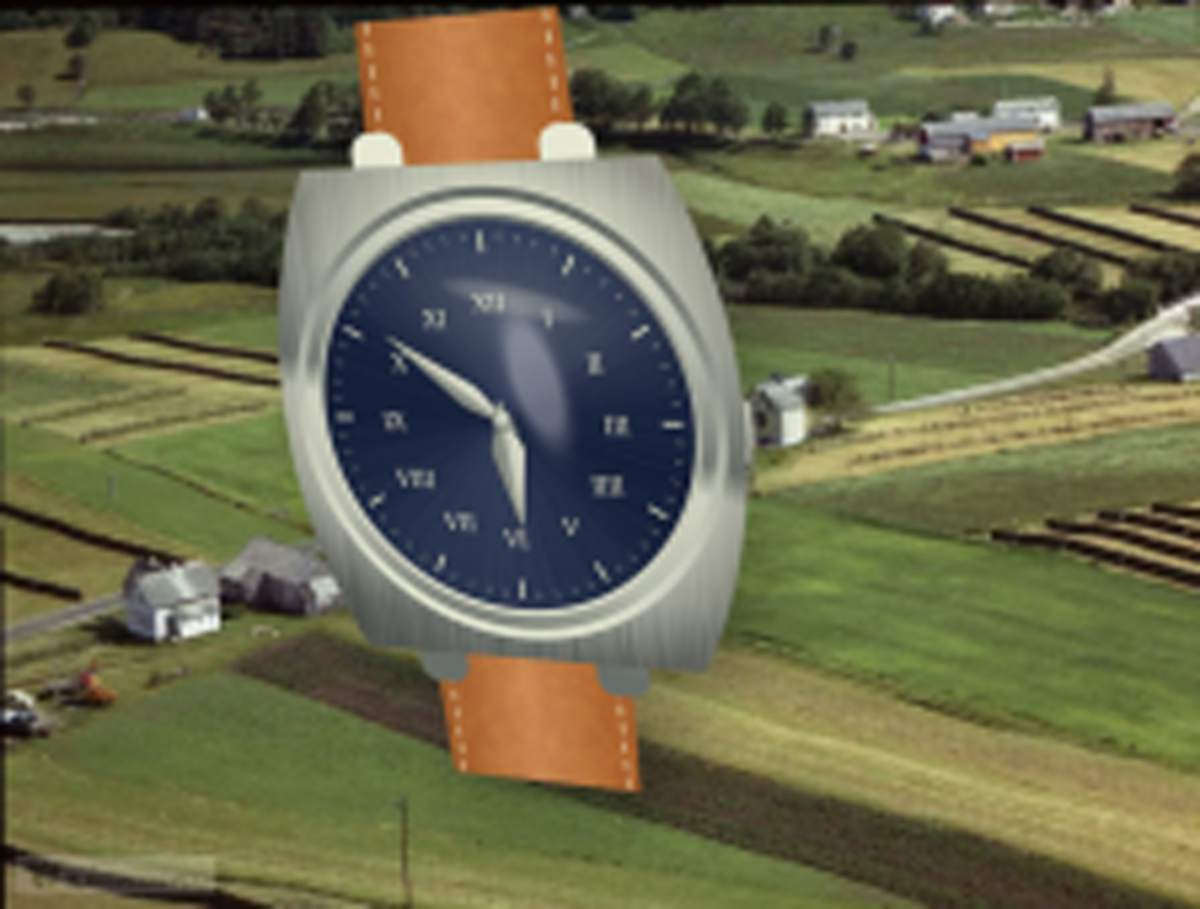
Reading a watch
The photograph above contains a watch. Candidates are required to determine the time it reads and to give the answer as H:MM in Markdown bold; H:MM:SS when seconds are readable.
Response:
**5:51**
